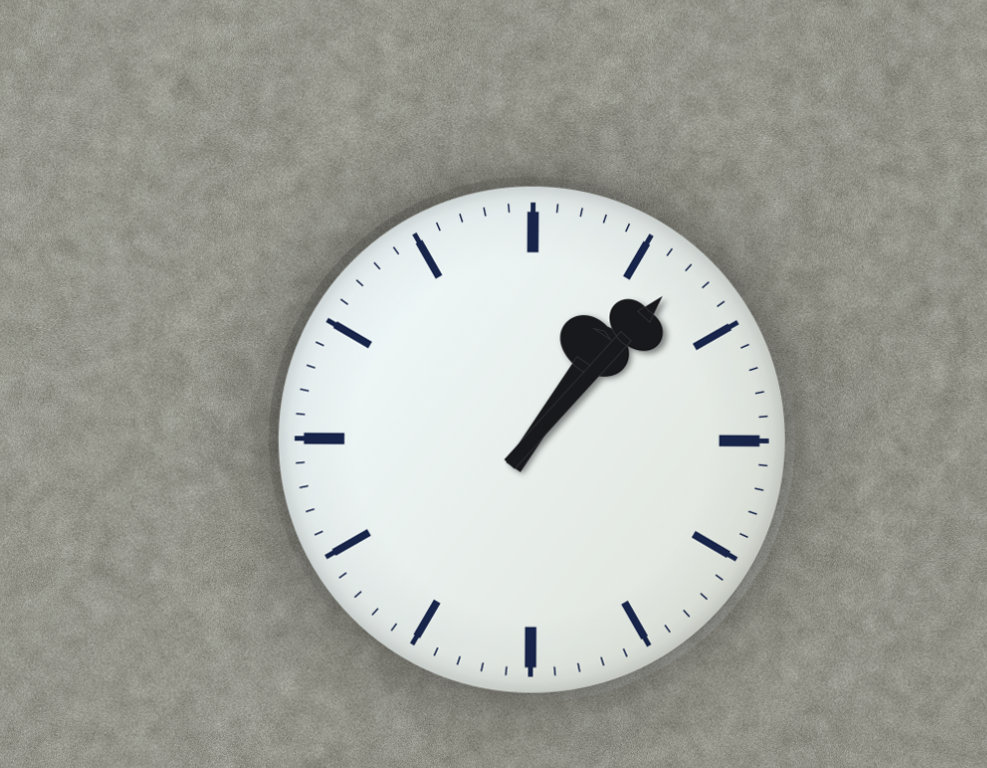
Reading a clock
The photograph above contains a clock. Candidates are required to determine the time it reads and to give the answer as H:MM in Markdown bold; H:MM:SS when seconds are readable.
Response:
**1:07**
